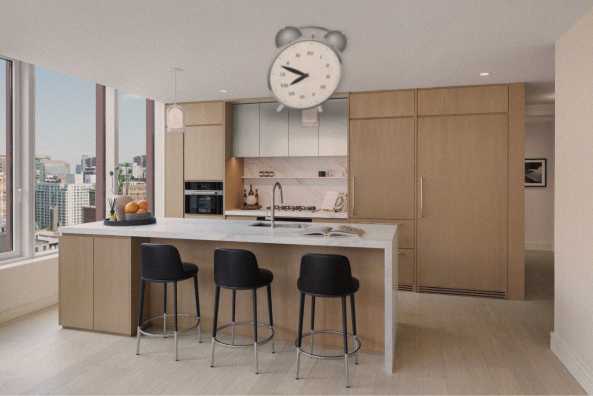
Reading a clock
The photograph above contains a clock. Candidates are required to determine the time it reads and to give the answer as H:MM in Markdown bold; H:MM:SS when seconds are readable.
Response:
**7:48**
